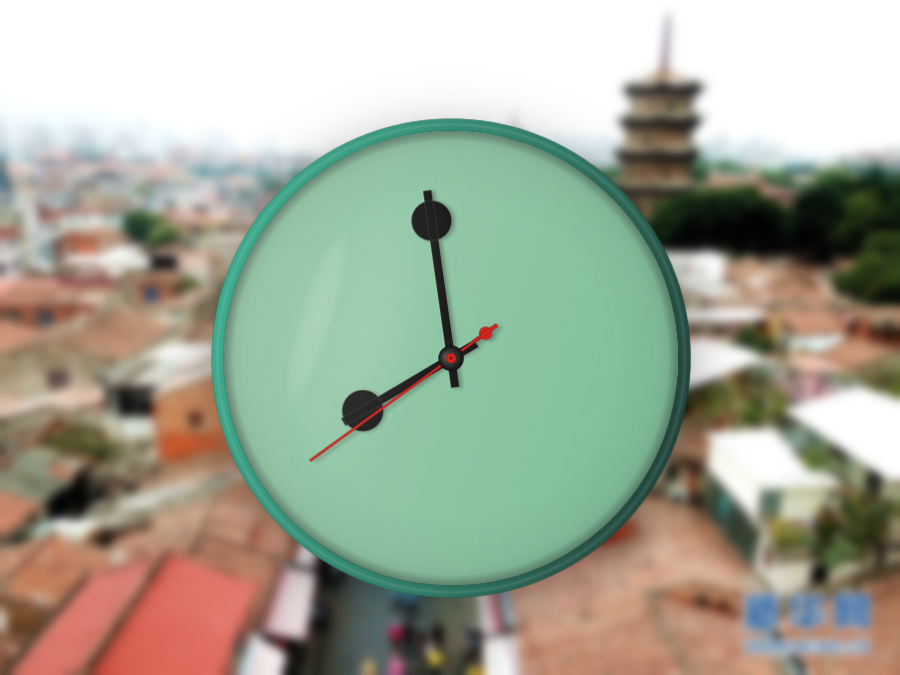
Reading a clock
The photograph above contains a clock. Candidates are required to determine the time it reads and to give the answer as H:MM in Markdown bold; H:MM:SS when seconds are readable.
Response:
**7:58:39**
